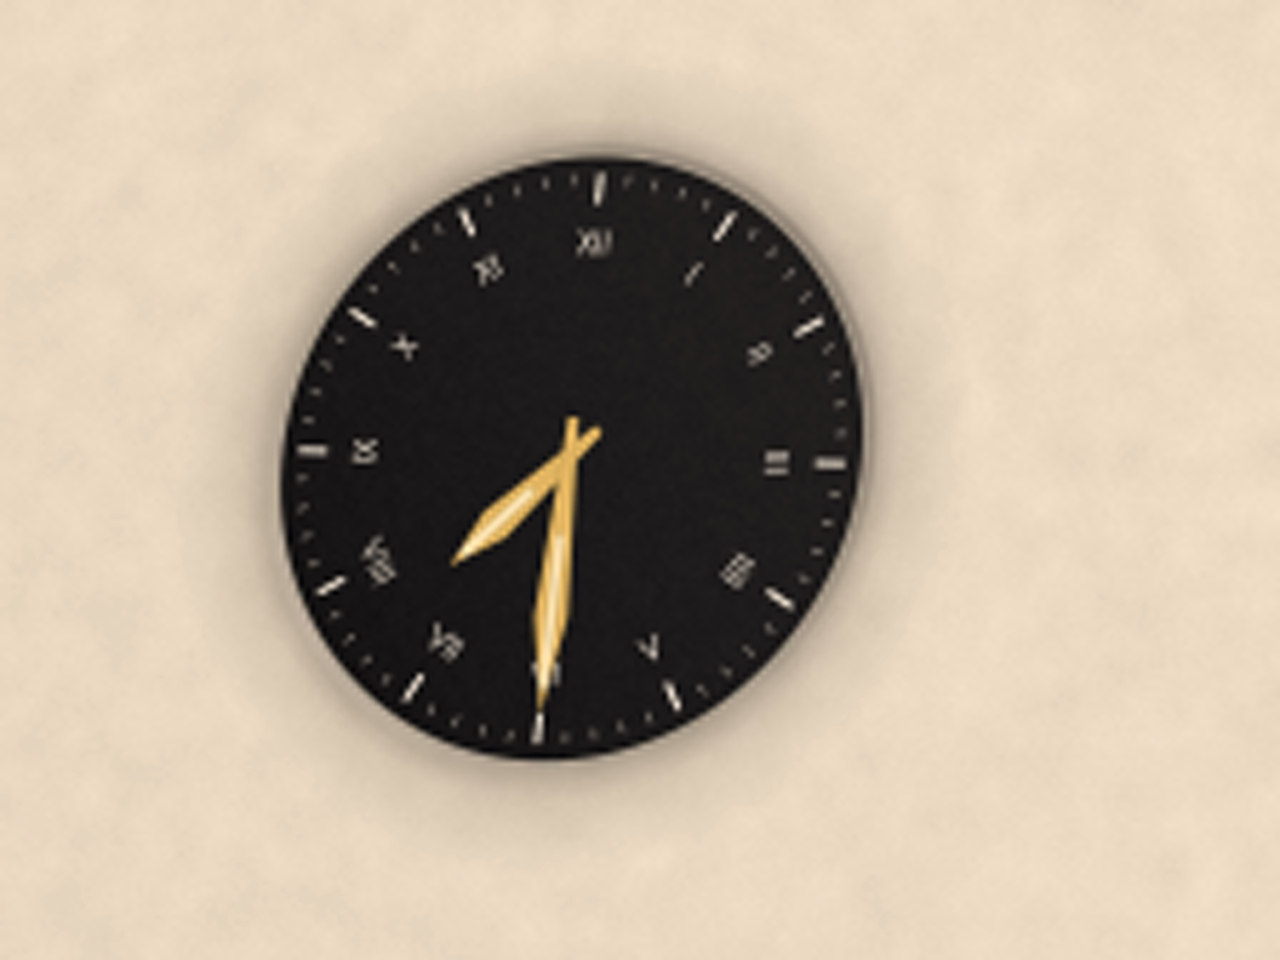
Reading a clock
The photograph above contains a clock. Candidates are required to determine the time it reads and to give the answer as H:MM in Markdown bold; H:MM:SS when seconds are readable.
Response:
**7:30**
